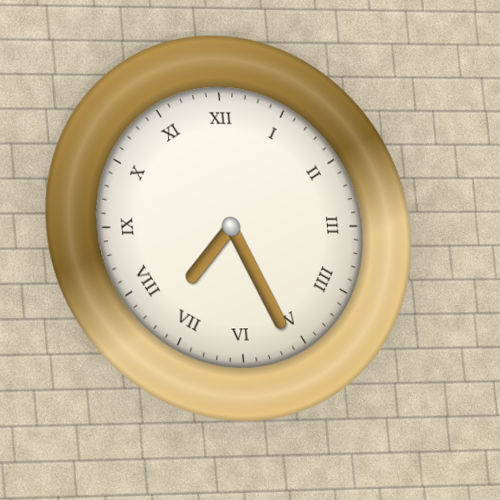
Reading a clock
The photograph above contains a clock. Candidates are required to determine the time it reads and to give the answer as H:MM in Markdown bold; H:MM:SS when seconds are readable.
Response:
**7:26**
